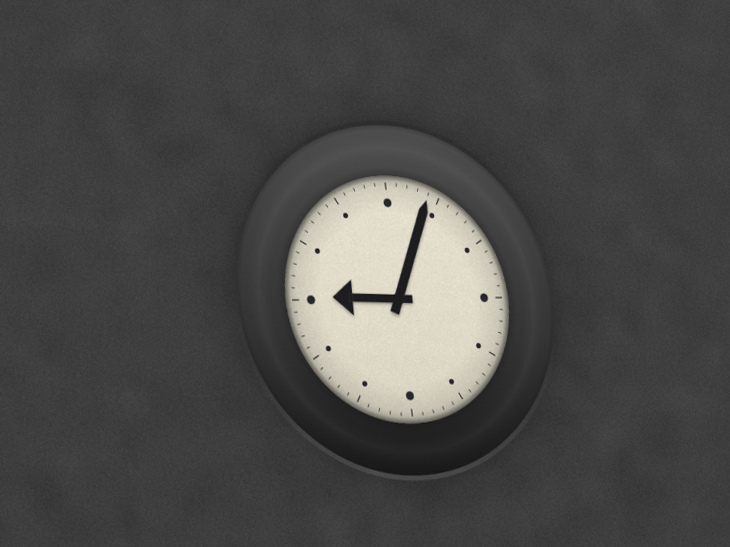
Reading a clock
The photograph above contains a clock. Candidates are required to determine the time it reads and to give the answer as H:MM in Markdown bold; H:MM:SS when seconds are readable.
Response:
**9:04**
